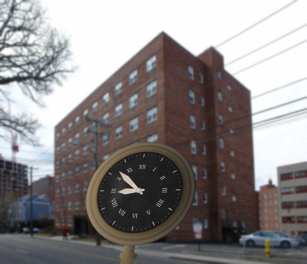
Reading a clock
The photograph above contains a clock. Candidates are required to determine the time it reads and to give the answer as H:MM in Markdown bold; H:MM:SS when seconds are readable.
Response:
**8:52**
